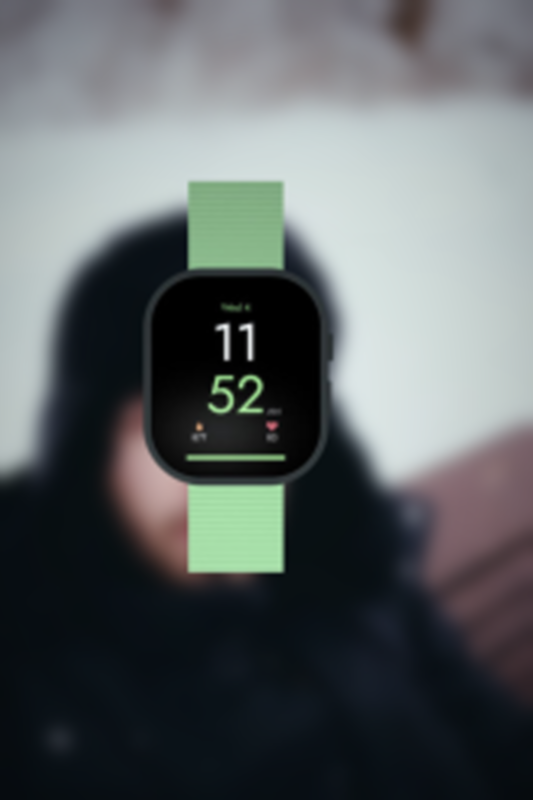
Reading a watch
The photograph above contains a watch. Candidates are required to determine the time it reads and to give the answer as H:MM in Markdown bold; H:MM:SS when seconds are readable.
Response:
**11:52**
